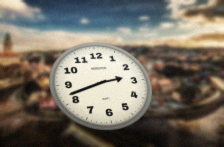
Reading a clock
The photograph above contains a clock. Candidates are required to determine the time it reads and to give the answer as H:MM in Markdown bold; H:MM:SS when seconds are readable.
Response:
**2:42**
